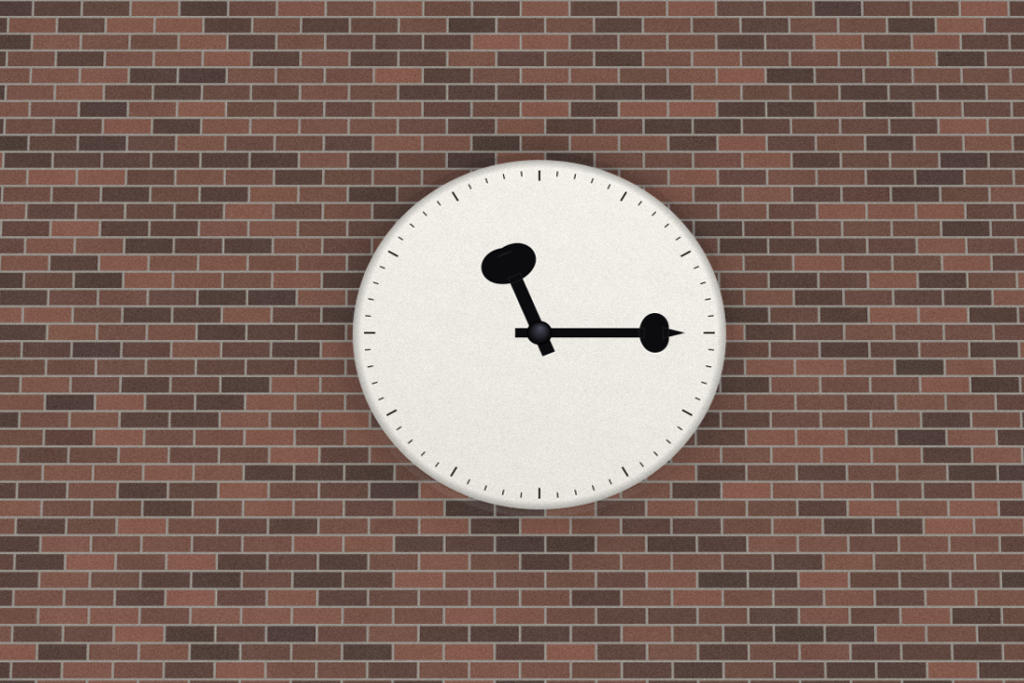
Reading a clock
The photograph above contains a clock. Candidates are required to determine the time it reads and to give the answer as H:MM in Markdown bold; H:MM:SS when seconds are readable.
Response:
**11:15**
